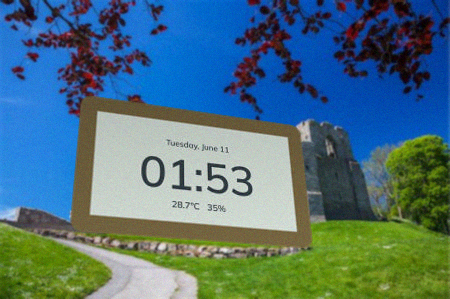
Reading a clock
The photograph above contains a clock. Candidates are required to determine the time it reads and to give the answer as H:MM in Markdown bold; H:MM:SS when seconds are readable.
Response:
**1:53**
